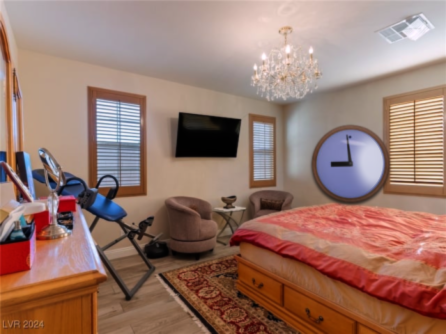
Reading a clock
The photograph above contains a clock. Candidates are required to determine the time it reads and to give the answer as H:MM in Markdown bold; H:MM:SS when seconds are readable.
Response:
**8:59**
